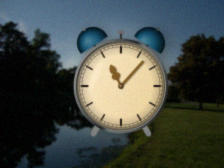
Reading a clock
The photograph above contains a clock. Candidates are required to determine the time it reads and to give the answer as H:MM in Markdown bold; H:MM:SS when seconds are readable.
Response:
**11:07**
